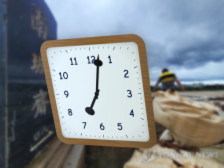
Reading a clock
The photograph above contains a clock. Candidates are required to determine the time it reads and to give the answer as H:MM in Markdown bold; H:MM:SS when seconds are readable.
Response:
**7:02**
